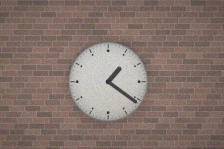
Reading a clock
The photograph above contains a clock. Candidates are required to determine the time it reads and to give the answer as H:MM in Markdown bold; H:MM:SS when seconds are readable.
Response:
**1:21**
